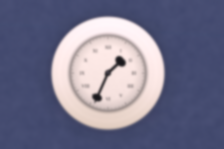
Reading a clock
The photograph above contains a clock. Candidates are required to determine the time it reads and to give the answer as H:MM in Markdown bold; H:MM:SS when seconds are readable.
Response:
**1:34**
